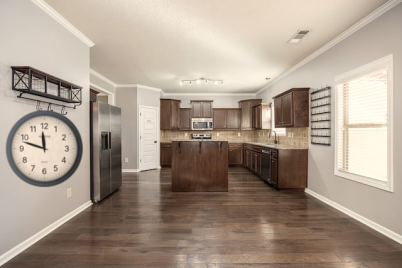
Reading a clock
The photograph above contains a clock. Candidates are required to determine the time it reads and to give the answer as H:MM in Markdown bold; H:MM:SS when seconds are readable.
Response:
**11:48**
